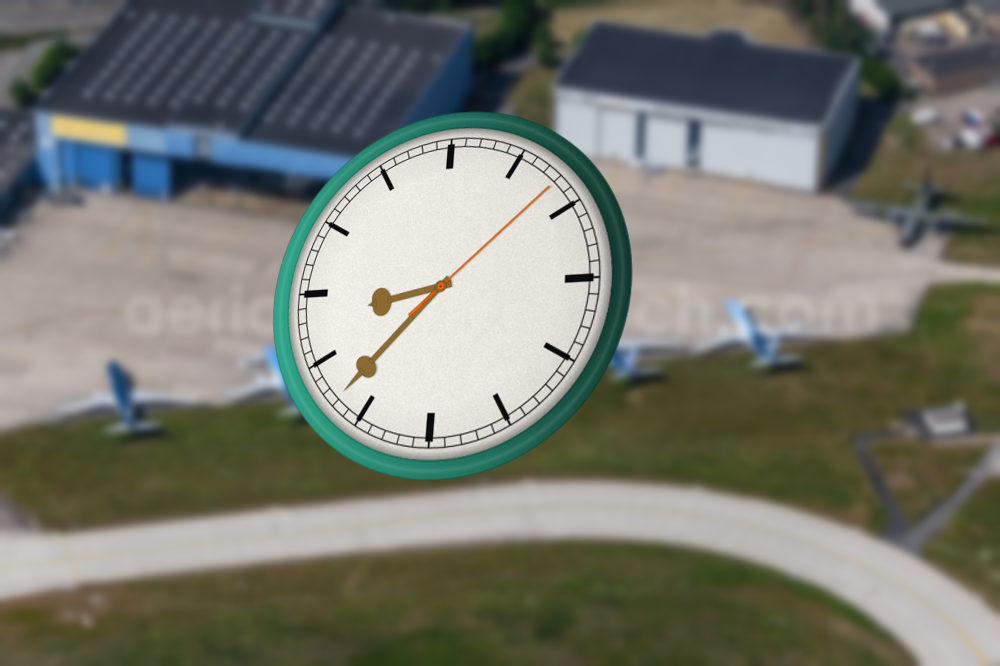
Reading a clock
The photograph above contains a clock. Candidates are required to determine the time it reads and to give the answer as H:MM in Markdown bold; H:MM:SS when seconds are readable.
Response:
**8:37:08**
